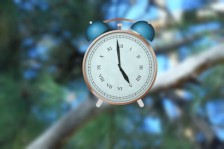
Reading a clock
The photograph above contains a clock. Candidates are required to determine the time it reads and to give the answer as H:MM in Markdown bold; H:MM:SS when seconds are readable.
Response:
**4:59**
